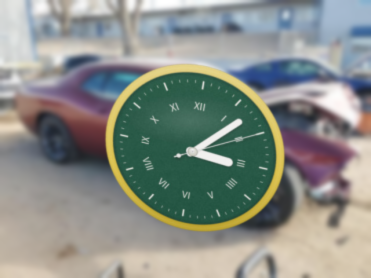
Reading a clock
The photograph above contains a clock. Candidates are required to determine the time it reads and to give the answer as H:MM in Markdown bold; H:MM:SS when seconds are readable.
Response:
**3:07:10**
